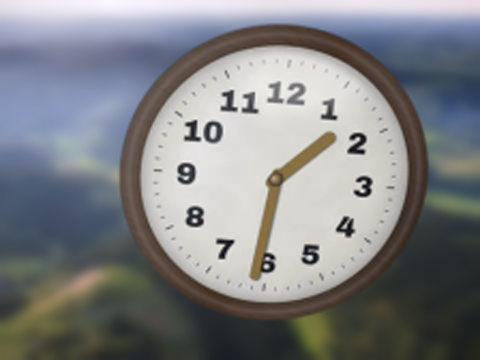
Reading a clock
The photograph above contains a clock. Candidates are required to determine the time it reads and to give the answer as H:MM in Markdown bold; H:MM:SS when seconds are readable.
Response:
**1:31**
